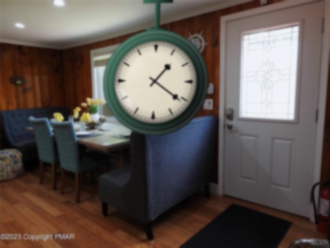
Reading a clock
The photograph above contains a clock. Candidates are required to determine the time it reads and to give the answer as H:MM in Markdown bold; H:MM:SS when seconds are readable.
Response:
**1:21**
